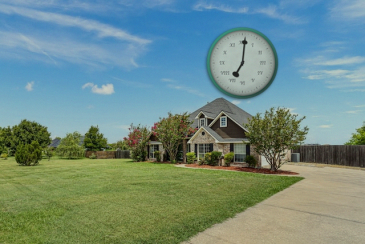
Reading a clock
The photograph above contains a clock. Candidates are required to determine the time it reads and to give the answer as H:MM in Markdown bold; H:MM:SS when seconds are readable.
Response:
**7:01**
